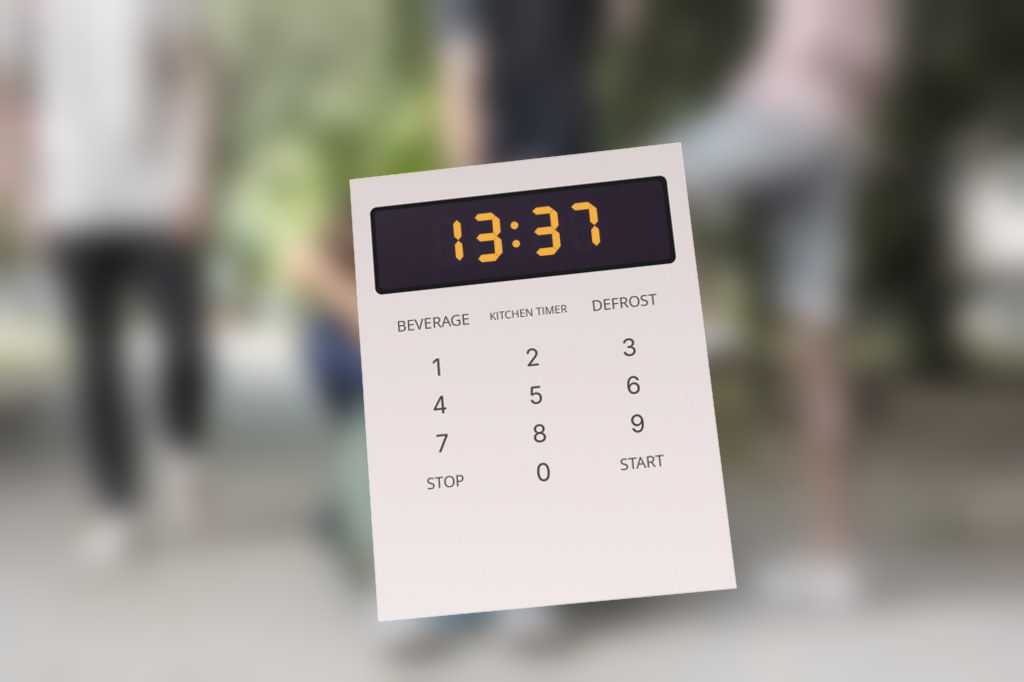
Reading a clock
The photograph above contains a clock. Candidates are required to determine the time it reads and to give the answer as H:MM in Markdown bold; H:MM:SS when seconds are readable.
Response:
**13:37**
